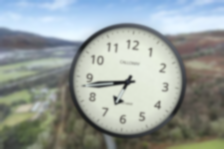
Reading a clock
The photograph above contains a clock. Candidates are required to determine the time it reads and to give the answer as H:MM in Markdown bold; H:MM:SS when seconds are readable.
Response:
**6:43**
